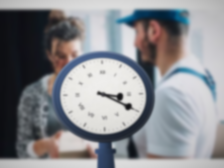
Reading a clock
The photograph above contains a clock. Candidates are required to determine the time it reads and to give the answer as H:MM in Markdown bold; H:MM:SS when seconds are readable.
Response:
**3:20**
